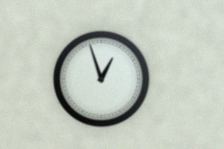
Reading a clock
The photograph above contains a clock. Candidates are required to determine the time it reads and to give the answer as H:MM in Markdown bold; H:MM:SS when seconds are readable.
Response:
**12:57**
